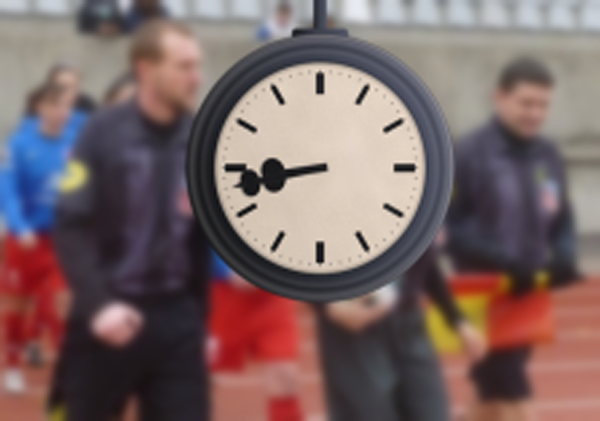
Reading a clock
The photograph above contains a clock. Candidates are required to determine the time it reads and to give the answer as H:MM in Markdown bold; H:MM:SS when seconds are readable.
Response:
**8:43**
